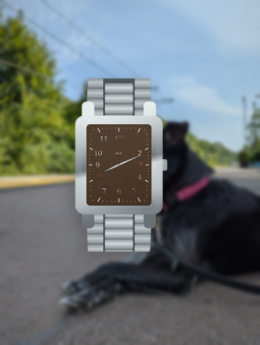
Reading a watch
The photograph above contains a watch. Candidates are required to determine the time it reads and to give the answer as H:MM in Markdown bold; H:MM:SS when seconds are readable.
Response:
**8:11**
